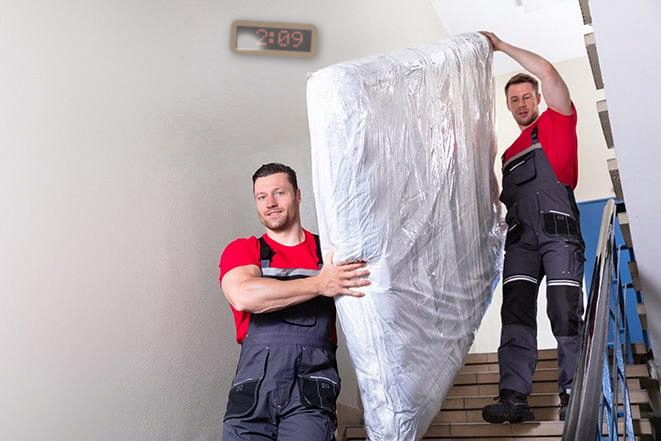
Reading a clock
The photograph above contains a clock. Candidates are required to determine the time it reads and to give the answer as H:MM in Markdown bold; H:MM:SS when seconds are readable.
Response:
**2:09**
